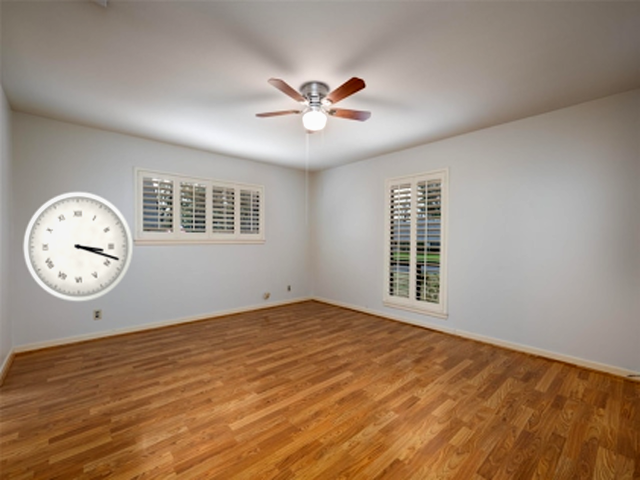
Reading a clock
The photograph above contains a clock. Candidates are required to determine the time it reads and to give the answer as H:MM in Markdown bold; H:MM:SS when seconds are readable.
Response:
**3:18**
